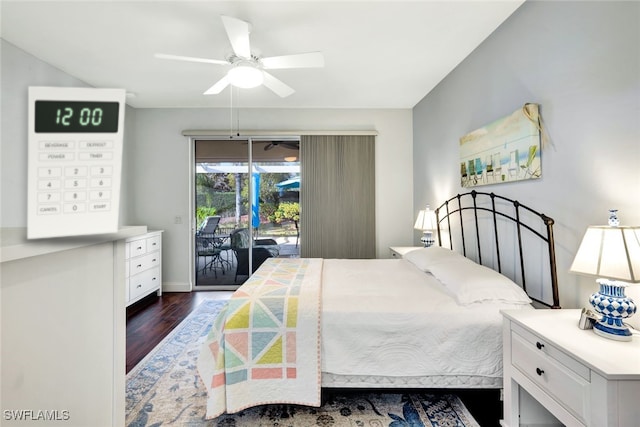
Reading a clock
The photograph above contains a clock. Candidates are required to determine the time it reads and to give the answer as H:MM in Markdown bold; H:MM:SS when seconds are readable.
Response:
**12:00**
